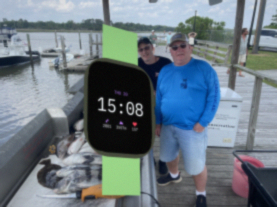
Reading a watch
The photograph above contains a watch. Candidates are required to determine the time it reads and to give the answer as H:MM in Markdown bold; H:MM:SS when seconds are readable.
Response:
**15:08**
